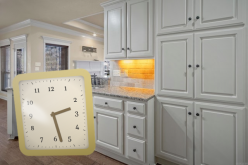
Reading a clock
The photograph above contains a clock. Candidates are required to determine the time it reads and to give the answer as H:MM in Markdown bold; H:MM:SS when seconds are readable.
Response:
**2:28**
